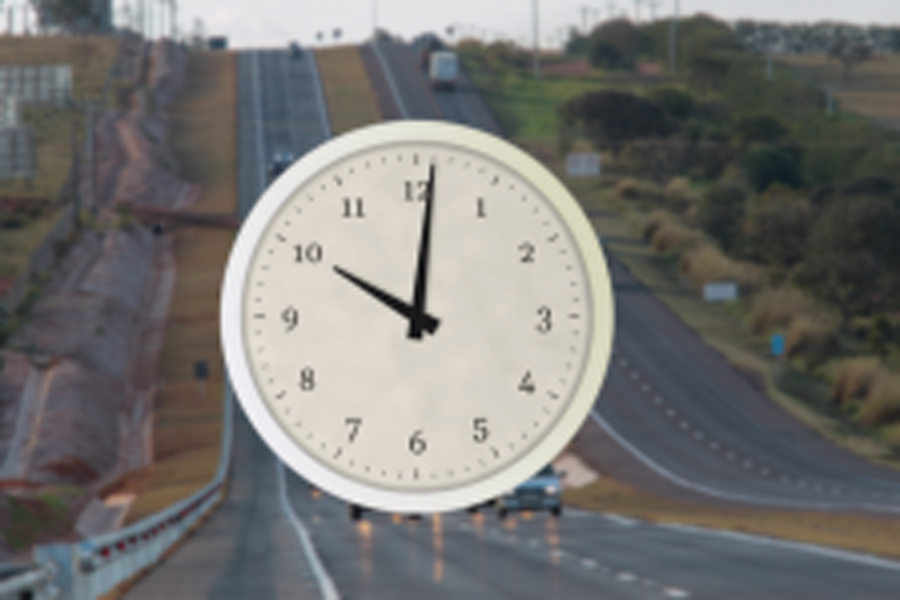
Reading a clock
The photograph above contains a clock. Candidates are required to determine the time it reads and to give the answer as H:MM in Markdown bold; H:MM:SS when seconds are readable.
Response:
**10:01**
